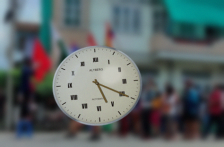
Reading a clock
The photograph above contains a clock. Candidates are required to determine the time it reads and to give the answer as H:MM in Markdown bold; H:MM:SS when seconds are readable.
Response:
**5:20**
